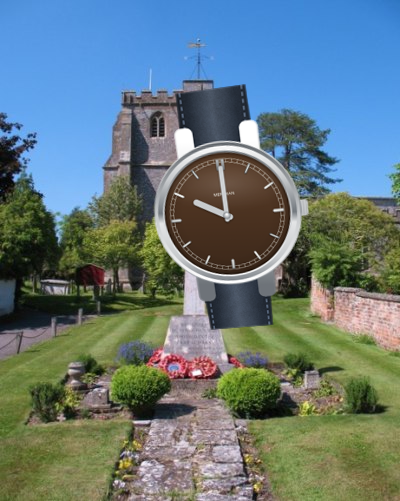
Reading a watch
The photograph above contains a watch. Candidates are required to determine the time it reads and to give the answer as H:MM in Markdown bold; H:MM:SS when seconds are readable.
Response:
**10:00**
